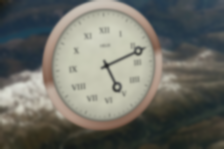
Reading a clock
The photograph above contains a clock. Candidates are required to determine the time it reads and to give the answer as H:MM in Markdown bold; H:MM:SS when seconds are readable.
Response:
**5:12**
